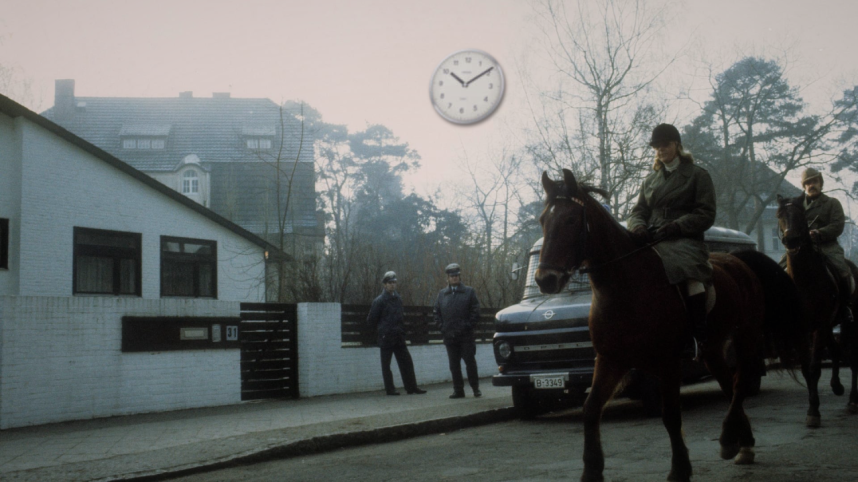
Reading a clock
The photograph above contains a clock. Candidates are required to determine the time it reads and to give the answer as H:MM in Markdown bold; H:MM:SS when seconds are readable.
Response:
**10:09**
